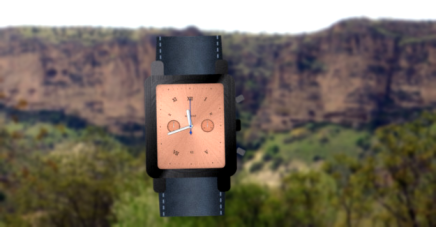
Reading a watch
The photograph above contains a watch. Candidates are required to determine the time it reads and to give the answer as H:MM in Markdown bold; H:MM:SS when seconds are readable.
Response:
**11:42**
